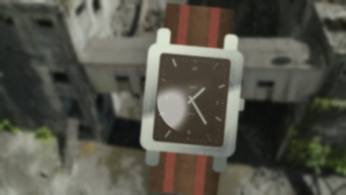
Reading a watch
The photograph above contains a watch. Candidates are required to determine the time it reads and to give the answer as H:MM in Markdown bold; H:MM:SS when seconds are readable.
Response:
**1:24**
